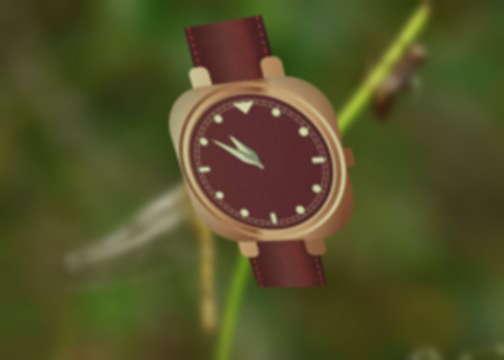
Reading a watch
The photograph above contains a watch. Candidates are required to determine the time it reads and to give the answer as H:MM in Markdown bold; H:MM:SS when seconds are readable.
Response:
**10:51**
